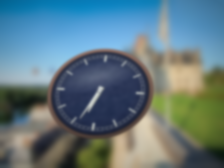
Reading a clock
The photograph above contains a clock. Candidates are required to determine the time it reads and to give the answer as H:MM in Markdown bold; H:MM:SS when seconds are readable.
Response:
**6:34**
